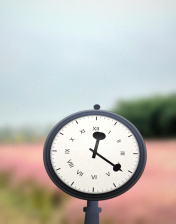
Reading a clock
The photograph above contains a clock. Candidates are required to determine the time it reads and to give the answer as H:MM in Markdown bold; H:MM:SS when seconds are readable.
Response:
**12:21**
